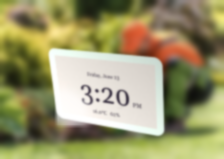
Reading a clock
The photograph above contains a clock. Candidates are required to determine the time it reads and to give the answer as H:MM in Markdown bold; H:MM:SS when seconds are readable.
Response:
**3:20**
